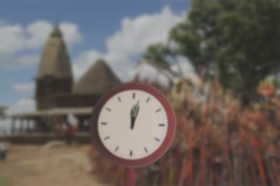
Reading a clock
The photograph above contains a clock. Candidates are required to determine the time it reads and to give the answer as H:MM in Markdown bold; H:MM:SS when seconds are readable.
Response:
**12:02**
